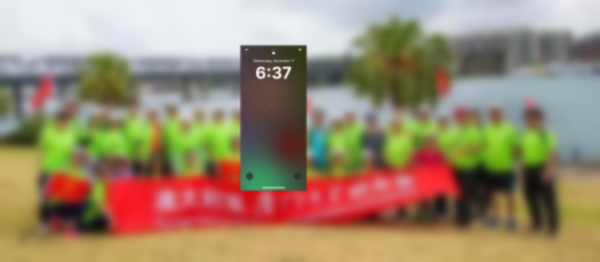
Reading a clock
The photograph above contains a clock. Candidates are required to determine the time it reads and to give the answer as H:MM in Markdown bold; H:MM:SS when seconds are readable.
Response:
**6:37**
